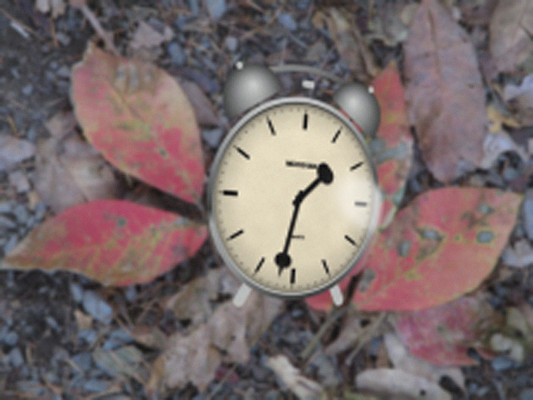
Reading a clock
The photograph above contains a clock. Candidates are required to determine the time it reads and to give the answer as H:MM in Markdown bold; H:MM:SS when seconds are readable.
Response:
**1:32**
